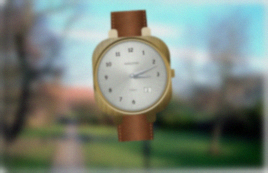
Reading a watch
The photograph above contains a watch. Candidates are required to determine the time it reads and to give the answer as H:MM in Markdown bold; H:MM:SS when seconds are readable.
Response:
**3:12**
